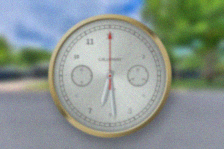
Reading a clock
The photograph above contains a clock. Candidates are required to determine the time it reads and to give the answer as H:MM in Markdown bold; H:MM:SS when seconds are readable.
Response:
**6:29**
